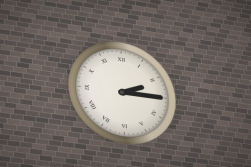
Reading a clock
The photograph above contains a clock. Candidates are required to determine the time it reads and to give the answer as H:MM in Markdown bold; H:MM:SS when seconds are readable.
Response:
**2:15**
